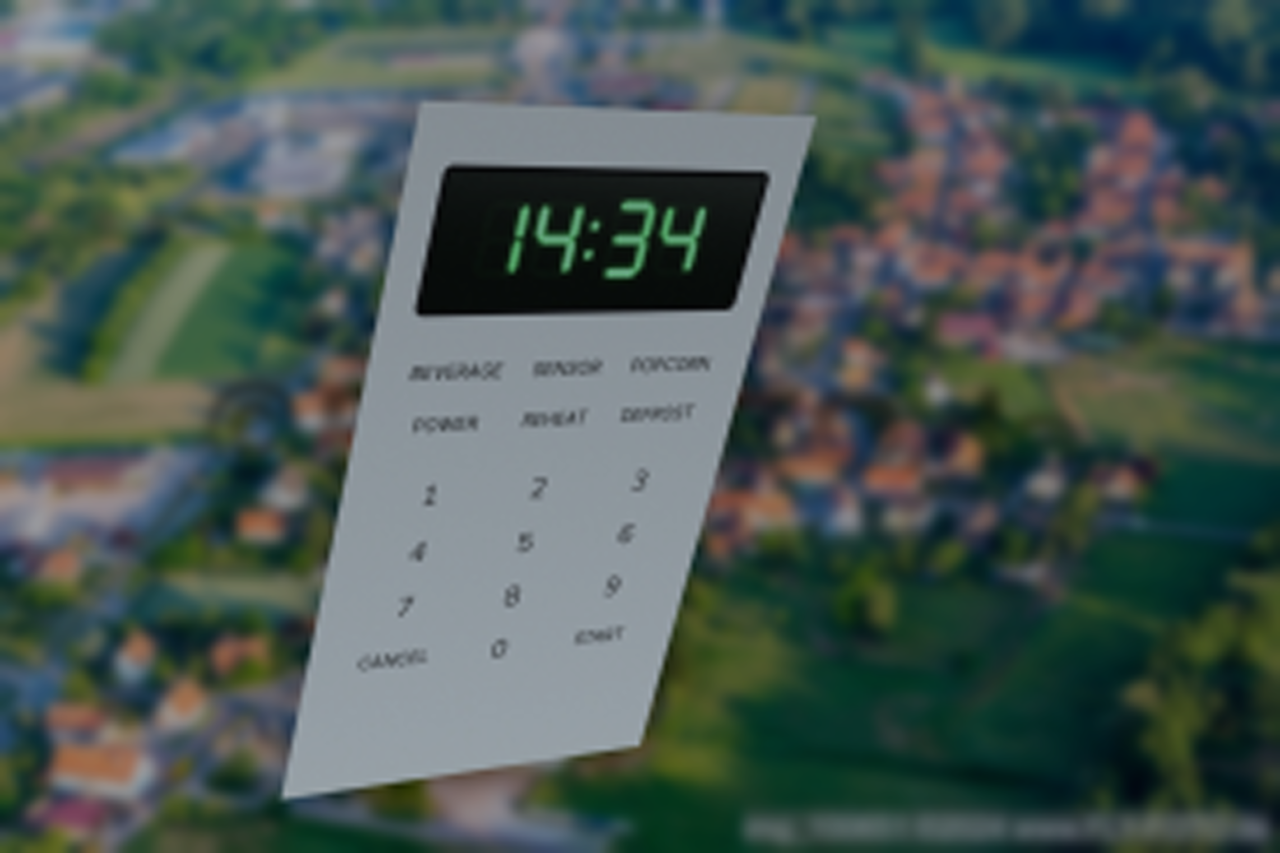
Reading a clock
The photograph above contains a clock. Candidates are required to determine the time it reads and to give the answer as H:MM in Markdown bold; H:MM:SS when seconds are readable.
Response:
**14:34**
